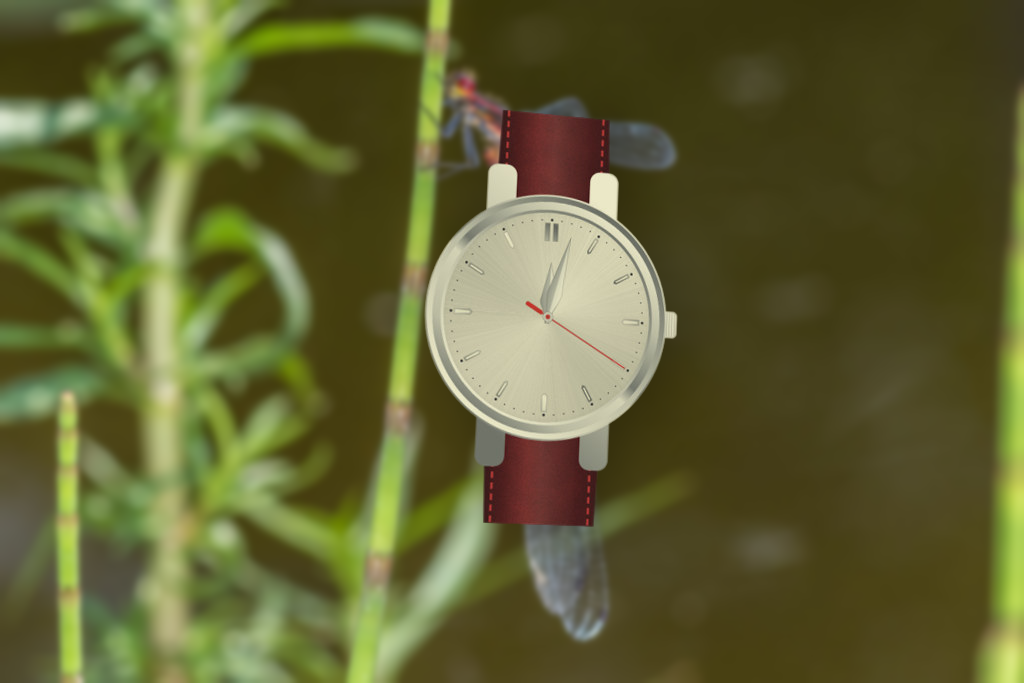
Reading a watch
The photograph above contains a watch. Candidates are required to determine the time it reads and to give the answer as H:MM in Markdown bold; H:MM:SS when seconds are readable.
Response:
**12:02:20**
